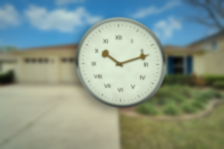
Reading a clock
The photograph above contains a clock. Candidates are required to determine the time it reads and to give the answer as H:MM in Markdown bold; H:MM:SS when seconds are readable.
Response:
**10:12**
